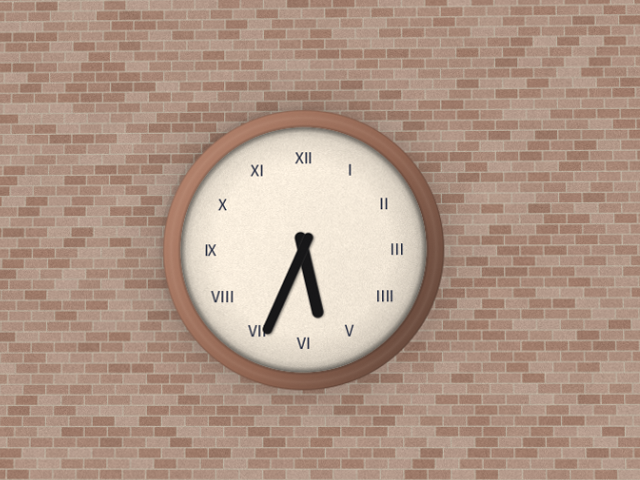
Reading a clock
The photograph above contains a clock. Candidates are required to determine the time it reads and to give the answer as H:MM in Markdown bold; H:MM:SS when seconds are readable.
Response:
**5:34**
